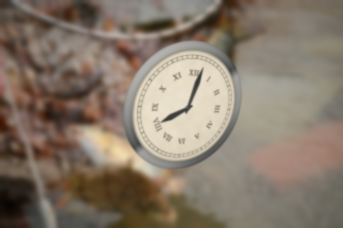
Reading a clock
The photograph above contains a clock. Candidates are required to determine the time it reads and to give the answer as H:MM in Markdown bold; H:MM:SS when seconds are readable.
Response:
**8:02**
